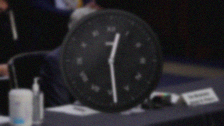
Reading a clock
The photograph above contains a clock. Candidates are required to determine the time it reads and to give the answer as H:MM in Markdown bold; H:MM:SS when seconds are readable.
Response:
**12:29**
